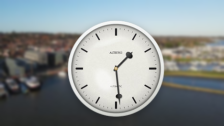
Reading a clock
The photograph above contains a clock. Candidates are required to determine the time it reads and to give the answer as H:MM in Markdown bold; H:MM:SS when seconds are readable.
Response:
**1:29**
